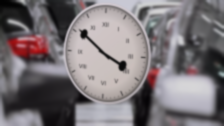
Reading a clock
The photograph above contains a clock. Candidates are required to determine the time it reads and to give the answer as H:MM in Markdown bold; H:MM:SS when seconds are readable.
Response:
**3:51**
